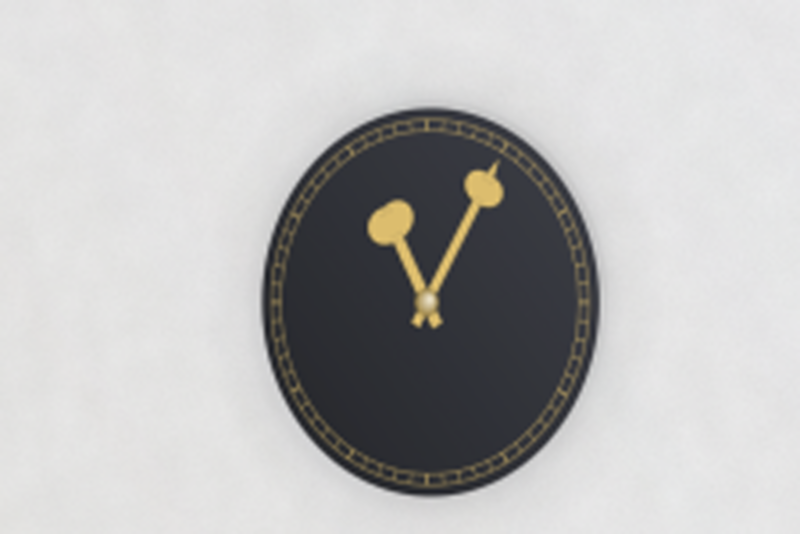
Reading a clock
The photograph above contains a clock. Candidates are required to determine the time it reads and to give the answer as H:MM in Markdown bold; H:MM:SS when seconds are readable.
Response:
**11:05**
